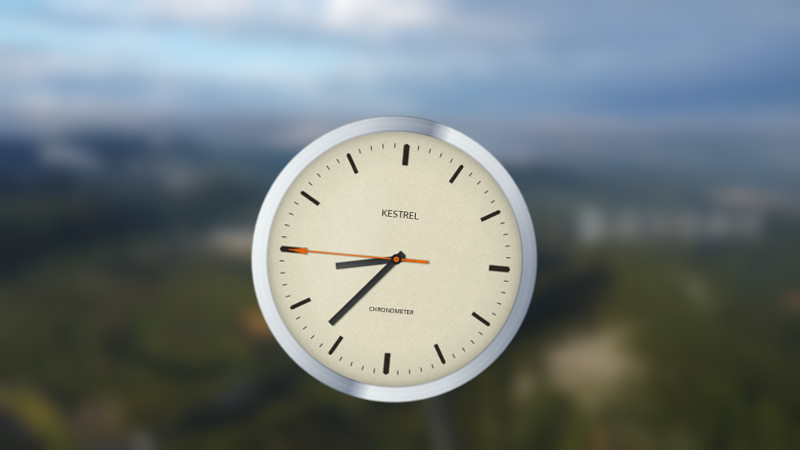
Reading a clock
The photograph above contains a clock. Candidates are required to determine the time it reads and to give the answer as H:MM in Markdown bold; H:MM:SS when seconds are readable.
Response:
**8:36:45**
